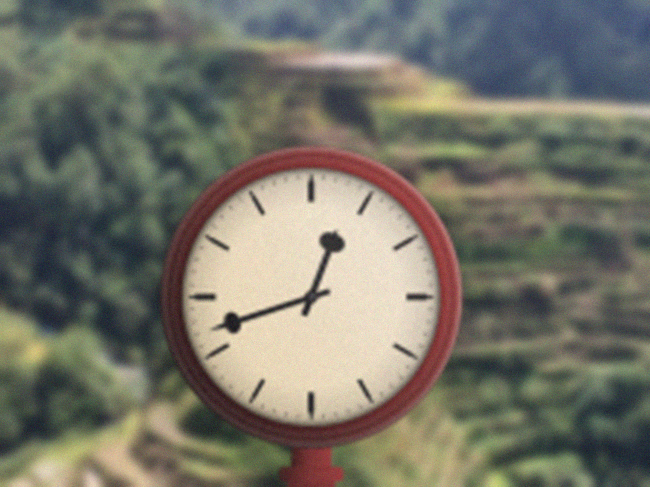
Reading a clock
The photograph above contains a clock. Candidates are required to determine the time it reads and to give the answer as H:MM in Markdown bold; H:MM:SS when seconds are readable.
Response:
**12:42**
